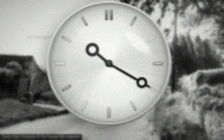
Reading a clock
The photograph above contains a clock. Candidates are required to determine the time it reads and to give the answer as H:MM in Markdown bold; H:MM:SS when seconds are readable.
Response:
**10:20**
